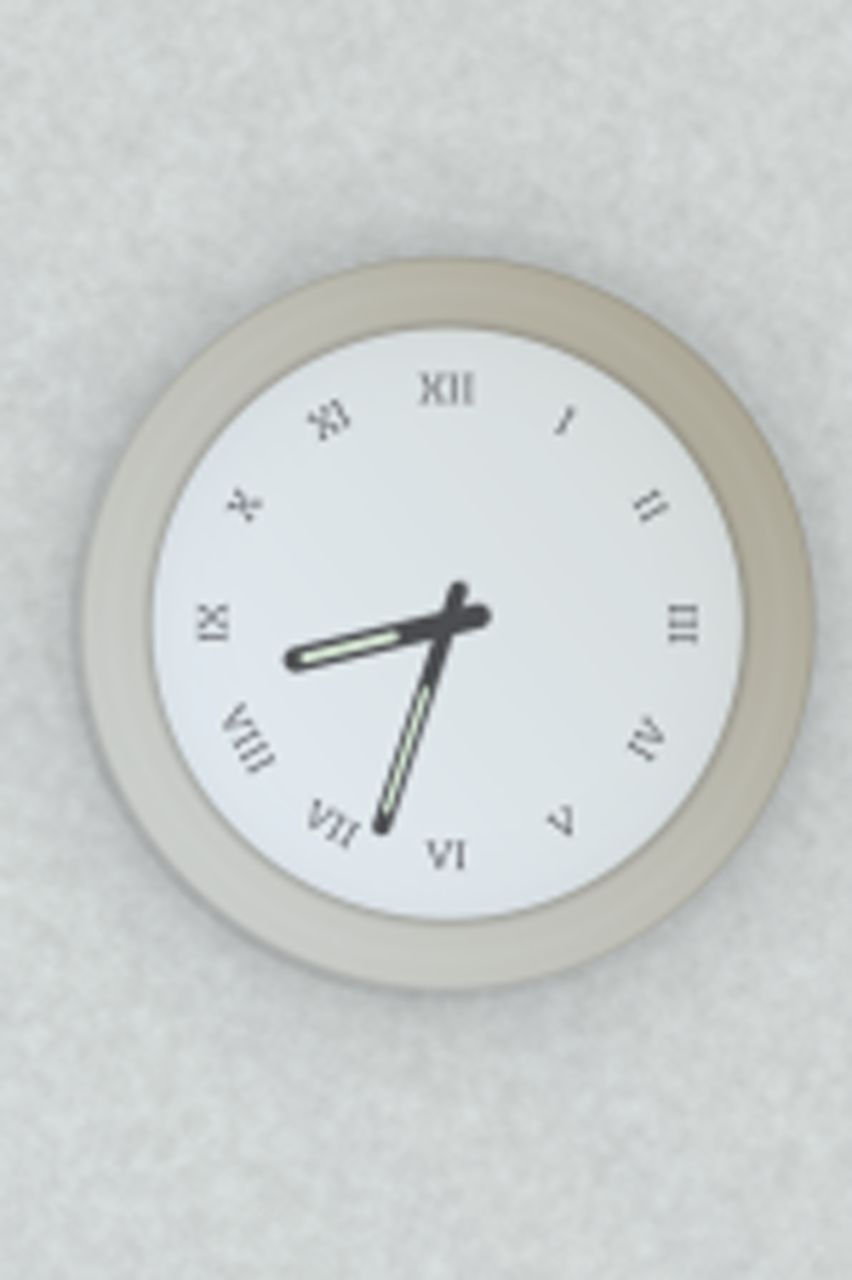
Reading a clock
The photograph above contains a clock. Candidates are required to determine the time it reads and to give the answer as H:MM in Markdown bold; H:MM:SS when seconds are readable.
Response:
**8:33**
